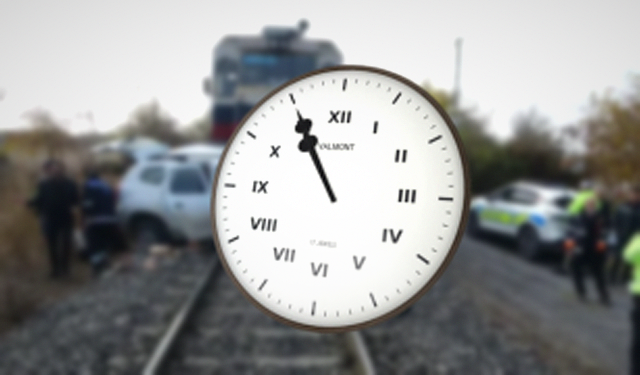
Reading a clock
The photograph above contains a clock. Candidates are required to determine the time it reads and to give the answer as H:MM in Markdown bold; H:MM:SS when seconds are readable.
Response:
**10:55**
